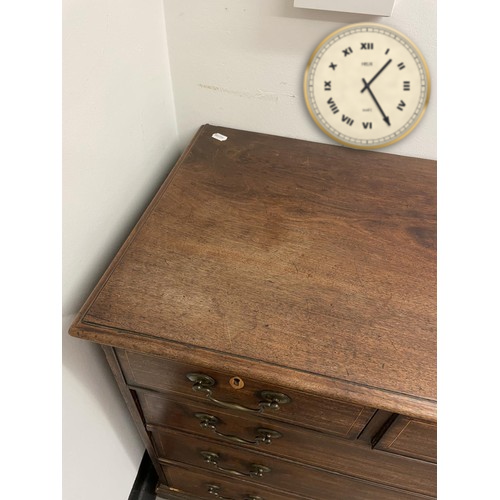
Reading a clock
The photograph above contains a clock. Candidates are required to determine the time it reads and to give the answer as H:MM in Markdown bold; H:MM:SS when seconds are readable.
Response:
**1:25**
